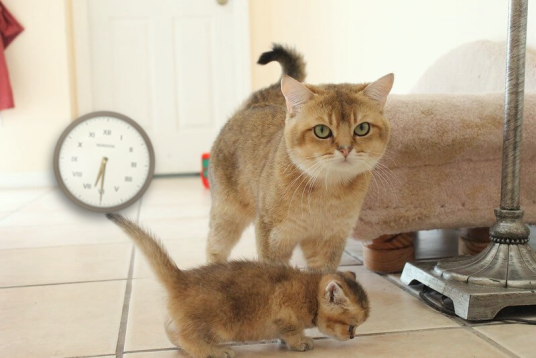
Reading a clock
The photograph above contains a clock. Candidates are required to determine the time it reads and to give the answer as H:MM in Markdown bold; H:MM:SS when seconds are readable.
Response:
**6:30**
